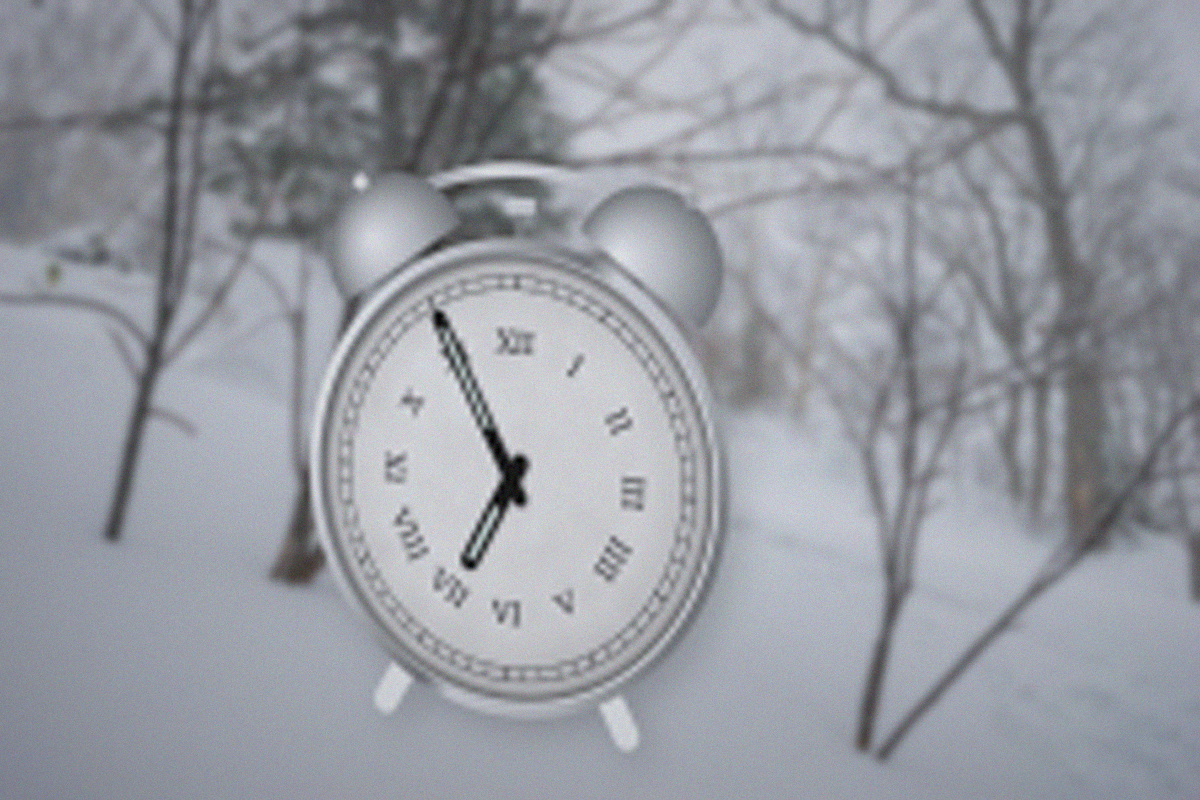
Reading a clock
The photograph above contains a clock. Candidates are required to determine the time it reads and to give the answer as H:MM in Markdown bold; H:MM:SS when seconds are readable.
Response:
**6:55**
